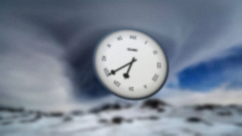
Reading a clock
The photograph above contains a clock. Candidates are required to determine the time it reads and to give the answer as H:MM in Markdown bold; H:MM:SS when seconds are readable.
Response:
**6:39**
